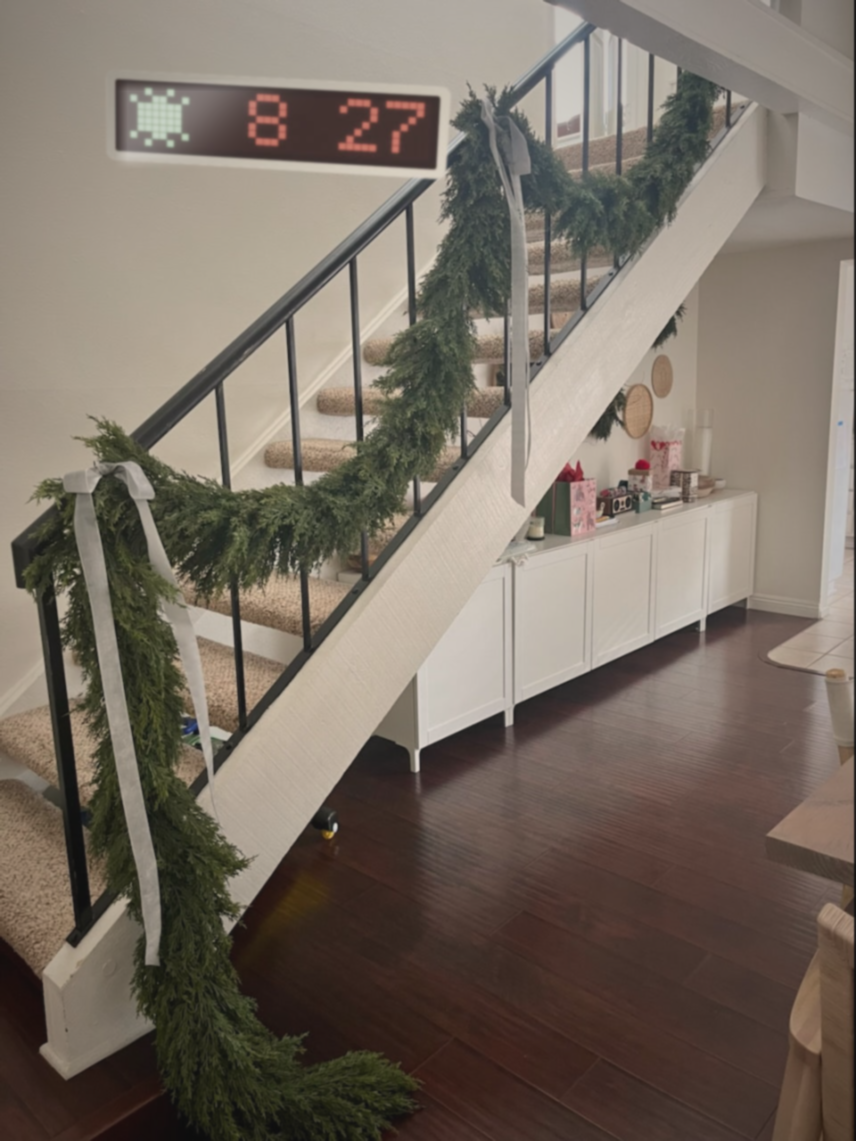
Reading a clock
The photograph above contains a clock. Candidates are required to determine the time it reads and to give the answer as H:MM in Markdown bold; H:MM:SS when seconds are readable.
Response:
**8:27**
